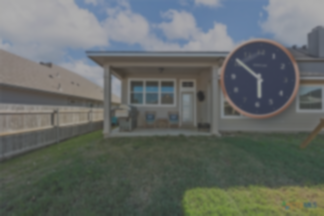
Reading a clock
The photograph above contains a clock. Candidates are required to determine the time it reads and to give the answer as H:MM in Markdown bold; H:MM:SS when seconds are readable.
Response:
**5:51**
